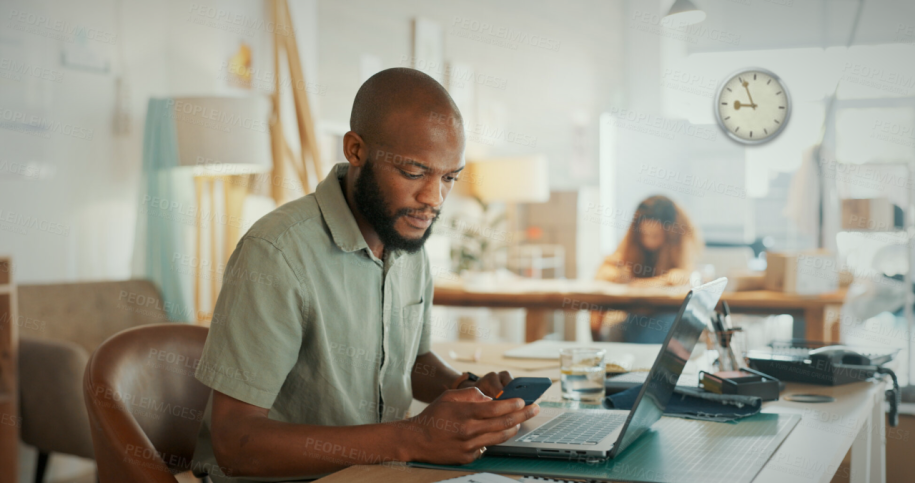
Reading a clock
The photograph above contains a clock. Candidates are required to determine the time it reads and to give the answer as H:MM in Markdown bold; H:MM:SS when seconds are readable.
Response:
**8:56**
